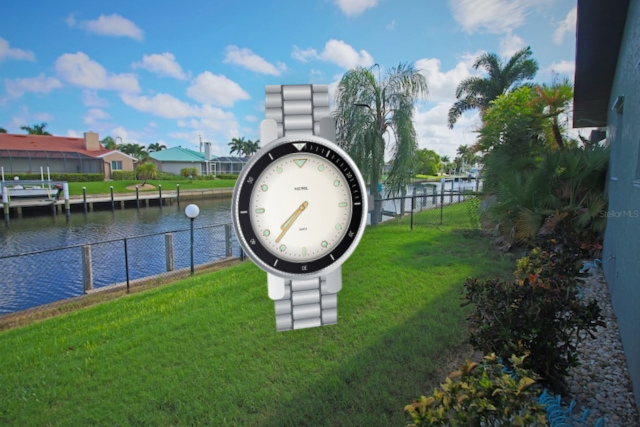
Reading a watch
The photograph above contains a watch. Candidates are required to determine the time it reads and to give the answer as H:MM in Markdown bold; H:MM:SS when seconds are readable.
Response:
**7:37**
